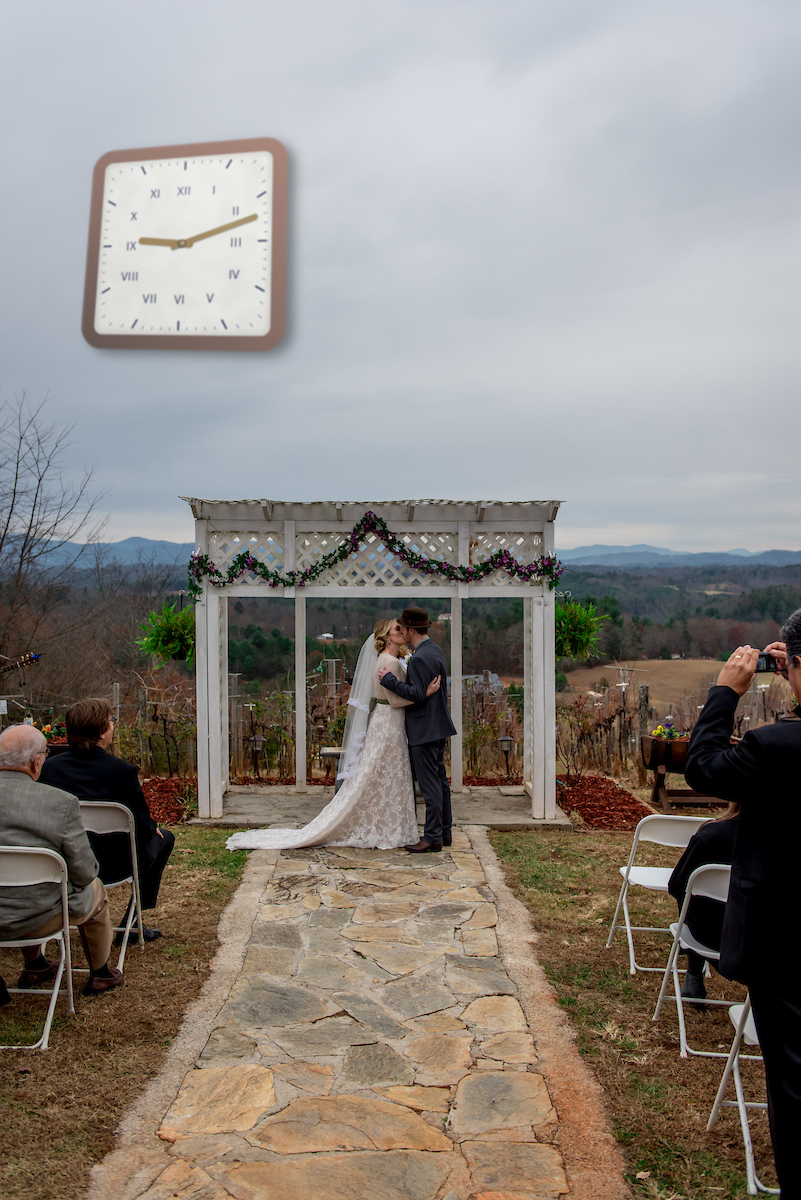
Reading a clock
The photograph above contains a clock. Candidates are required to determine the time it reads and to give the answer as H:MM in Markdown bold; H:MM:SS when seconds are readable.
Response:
**9:12**
